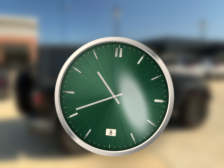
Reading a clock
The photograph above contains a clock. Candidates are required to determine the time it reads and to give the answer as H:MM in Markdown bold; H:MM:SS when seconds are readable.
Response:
**10:41**
